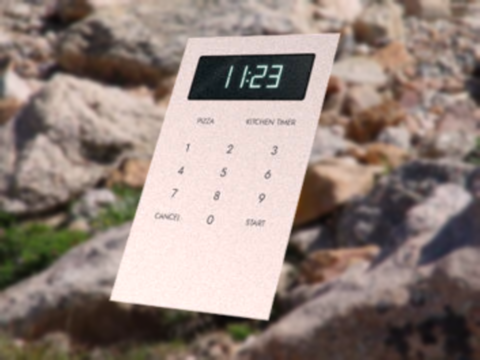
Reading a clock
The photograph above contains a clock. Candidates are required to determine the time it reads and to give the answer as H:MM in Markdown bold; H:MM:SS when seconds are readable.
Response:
**11:23**
